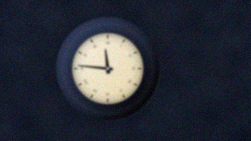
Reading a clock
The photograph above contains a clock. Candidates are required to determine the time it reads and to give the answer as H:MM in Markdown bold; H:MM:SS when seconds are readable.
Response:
**11:46**
